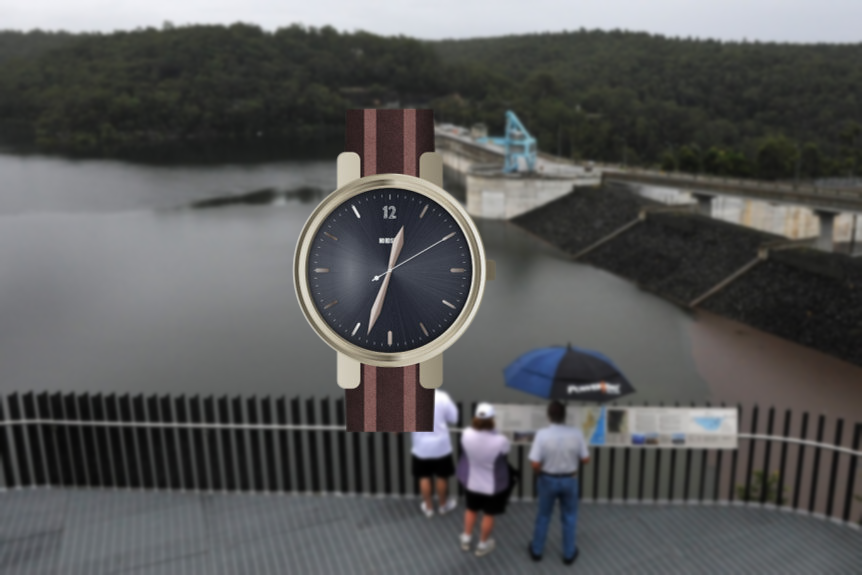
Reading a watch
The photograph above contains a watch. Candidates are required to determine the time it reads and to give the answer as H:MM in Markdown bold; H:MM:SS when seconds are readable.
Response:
**12:33:10**
